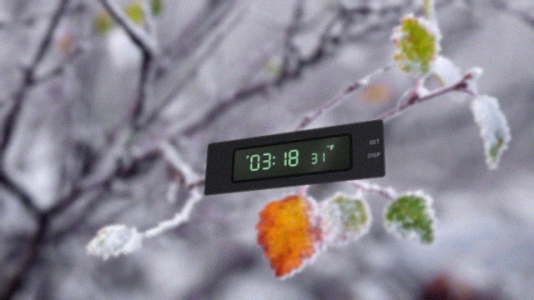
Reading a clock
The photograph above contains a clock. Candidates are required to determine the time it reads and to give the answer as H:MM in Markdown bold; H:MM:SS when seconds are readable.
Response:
**3:18**
